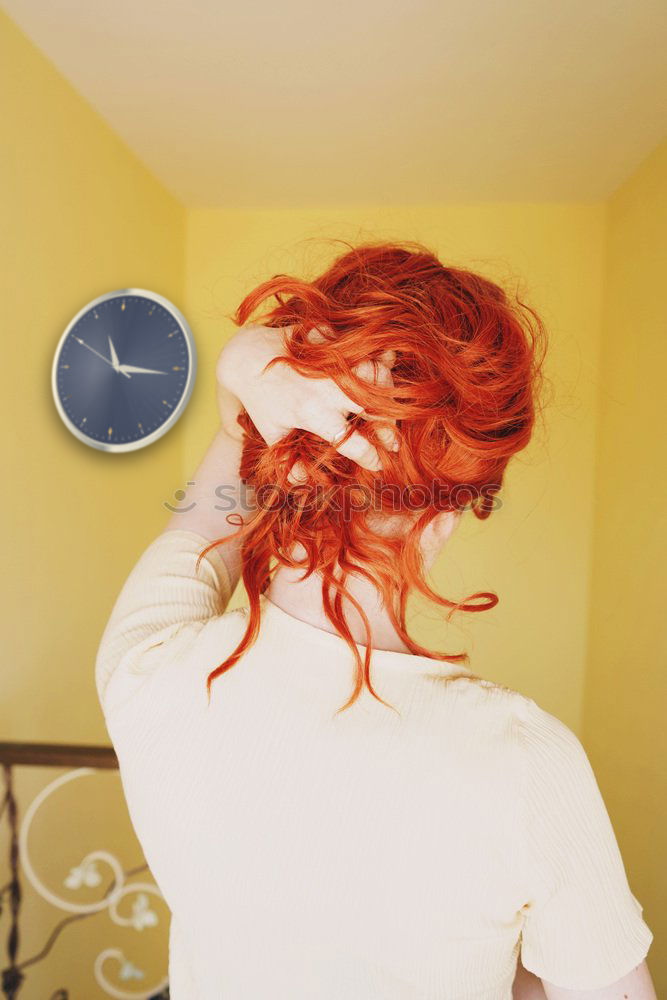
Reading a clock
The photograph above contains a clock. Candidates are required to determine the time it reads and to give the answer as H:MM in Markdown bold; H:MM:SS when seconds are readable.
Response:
**11:15:50**
